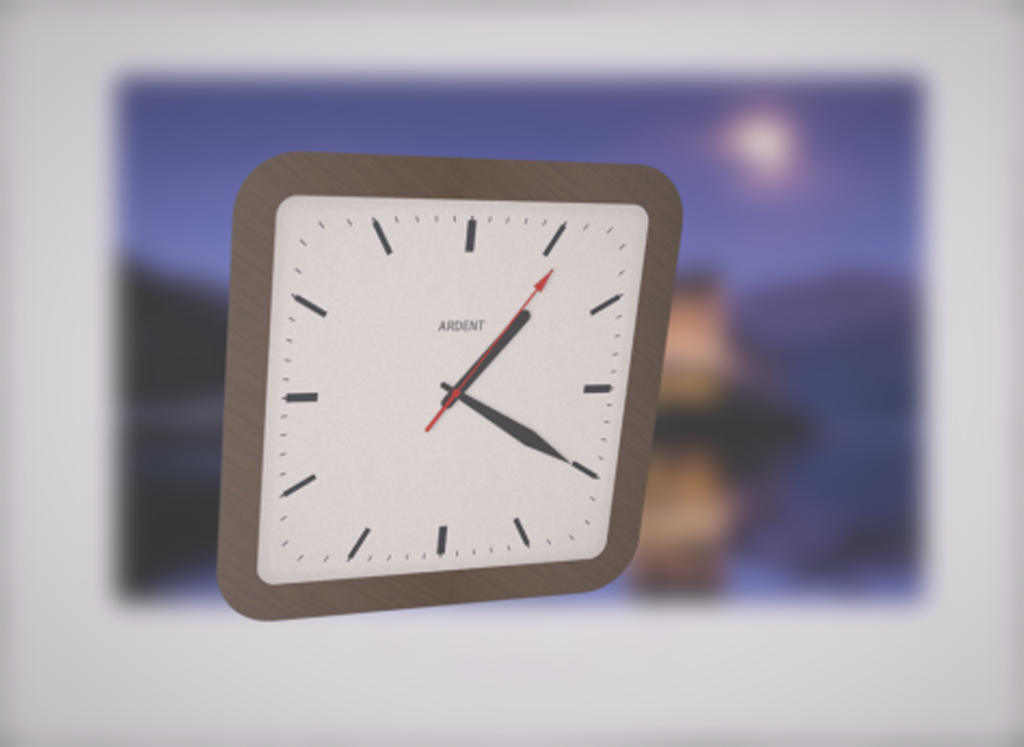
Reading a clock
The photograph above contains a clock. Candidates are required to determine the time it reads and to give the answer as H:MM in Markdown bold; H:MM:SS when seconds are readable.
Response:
**1:20:06**
